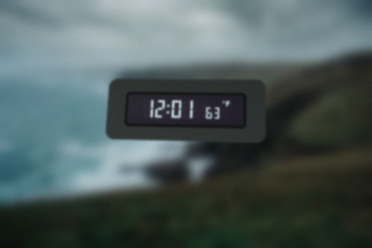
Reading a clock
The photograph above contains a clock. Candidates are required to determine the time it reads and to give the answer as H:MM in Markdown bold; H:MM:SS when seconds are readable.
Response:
**12:01**
